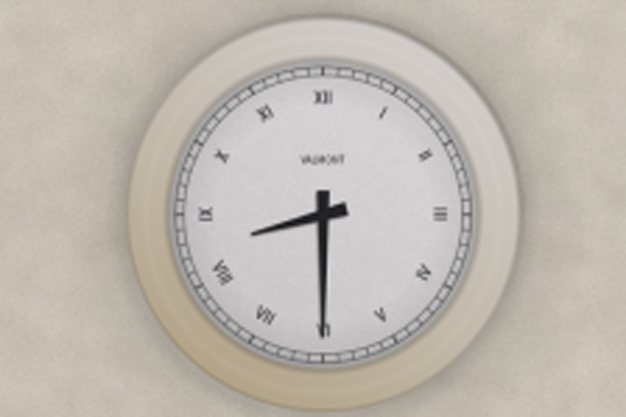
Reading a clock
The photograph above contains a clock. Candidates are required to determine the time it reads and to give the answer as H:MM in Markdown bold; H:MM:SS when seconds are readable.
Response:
**8:30**
